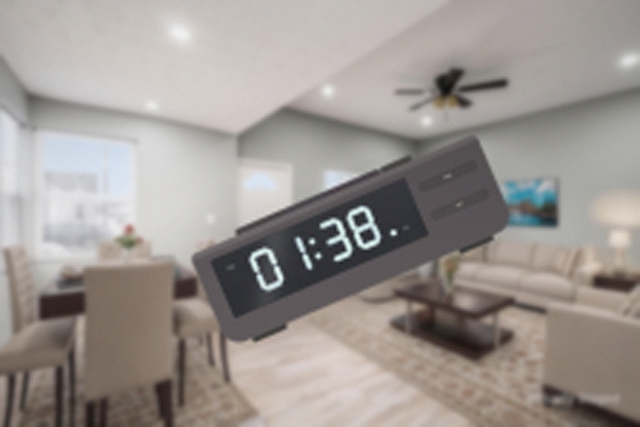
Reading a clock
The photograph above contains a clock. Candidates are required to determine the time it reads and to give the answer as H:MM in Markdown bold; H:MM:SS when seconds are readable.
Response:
**1:38**
